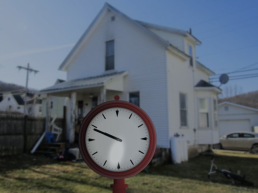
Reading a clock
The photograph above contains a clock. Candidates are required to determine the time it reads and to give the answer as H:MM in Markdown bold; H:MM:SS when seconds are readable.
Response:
**9:49**
